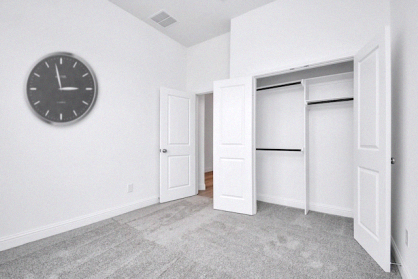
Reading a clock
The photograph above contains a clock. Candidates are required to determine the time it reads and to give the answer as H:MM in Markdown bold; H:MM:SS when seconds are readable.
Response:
**2:58**
